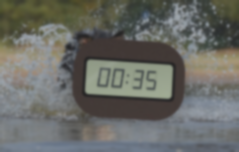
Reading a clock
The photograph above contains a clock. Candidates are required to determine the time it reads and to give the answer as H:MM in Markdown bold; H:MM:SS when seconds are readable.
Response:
**0:35**
